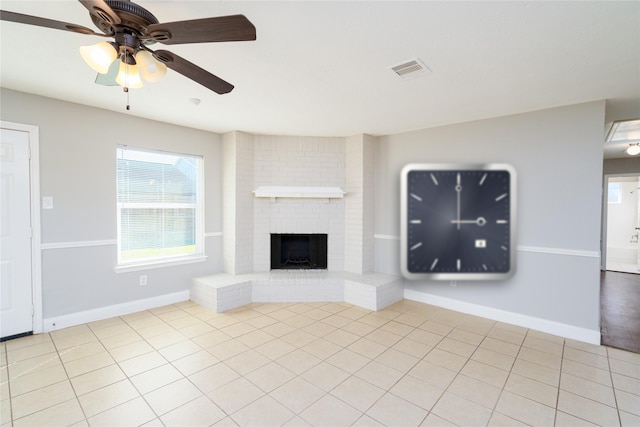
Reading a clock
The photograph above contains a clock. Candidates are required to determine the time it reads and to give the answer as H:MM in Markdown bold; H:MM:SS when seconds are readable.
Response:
**3:00**
